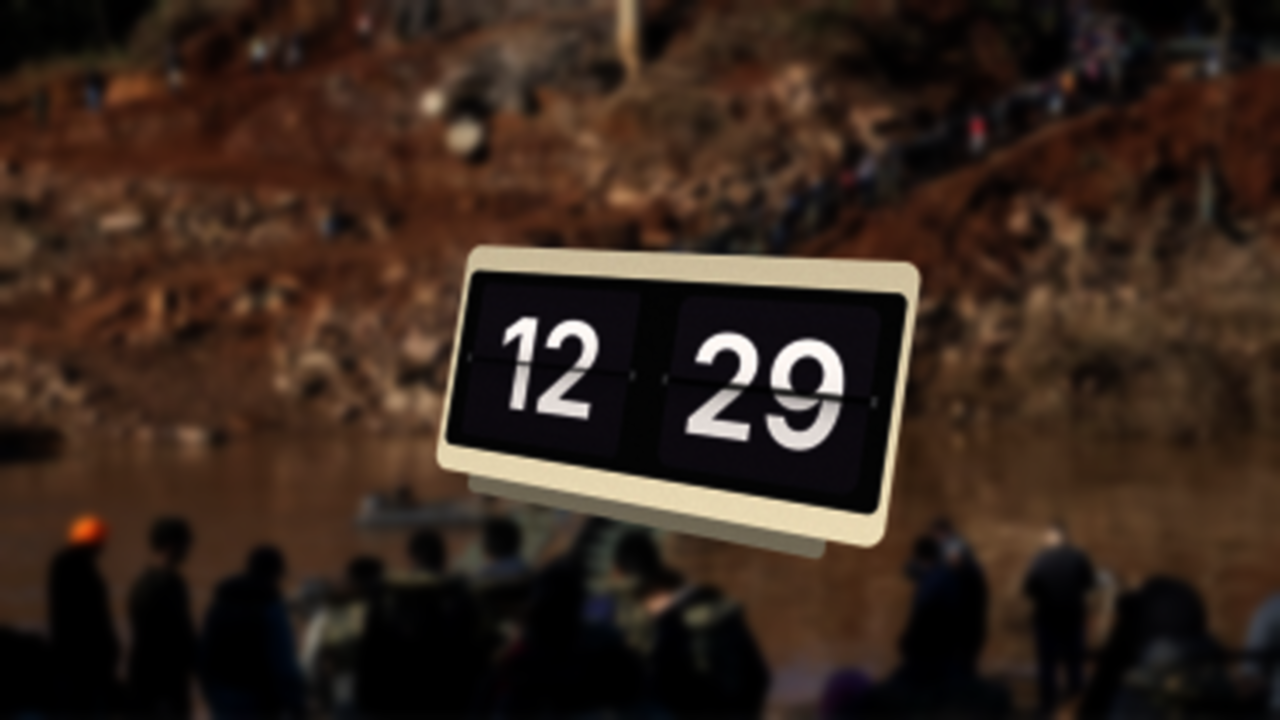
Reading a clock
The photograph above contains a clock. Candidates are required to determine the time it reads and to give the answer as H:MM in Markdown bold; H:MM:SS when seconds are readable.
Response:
**12:29**
